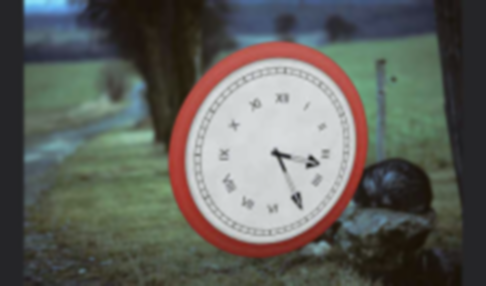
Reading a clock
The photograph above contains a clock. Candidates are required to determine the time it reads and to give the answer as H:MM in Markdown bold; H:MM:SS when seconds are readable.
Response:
**3:25**
